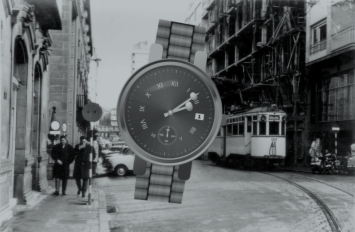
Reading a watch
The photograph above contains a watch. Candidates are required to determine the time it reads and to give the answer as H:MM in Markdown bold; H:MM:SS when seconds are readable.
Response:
**2:08**
